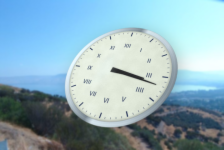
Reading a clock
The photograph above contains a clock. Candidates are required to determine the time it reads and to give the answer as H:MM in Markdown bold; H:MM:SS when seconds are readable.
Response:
**3:17**
